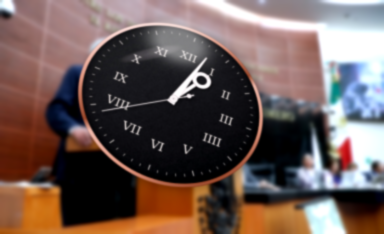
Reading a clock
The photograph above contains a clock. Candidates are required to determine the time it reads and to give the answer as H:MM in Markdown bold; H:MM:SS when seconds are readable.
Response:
**1:02:39**
